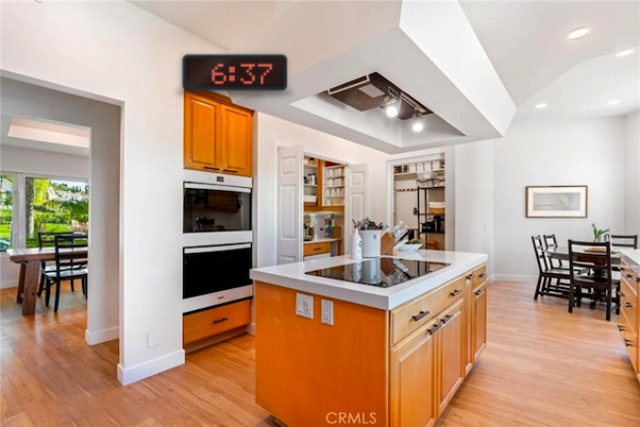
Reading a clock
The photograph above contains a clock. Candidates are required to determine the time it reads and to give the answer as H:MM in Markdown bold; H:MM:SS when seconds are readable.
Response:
**6:37**
